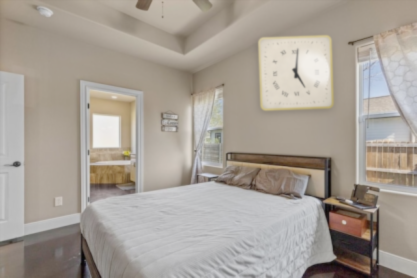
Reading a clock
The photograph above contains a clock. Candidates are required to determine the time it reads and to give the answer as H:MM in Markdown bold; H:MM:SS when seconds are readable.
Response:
**5:01**
